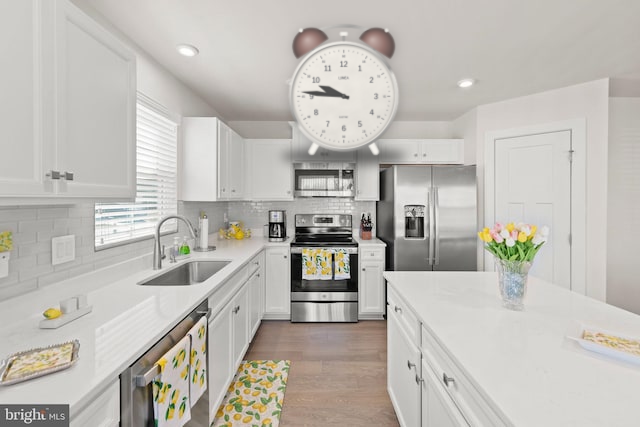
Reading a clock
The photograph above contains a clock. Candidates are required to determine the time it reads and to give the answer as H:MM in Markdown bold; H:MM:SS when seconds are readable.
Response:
**9:46**
